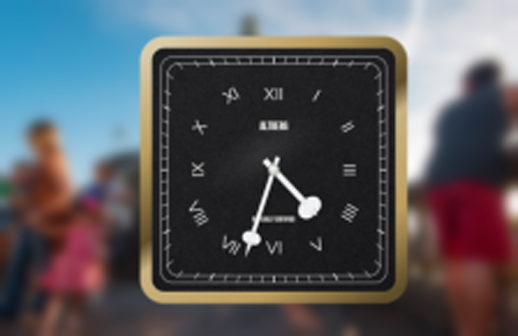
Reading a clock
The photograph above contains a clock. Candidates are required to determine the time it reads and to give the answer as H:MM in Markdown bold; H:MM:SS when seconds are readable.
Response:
**4:33**
